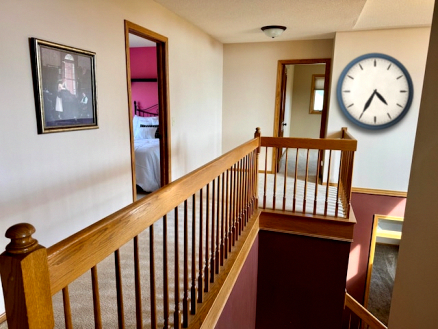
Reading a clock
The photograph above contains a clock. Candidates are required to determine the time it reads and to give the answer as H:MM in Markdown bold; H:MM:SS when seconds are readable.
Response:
**4:35**
